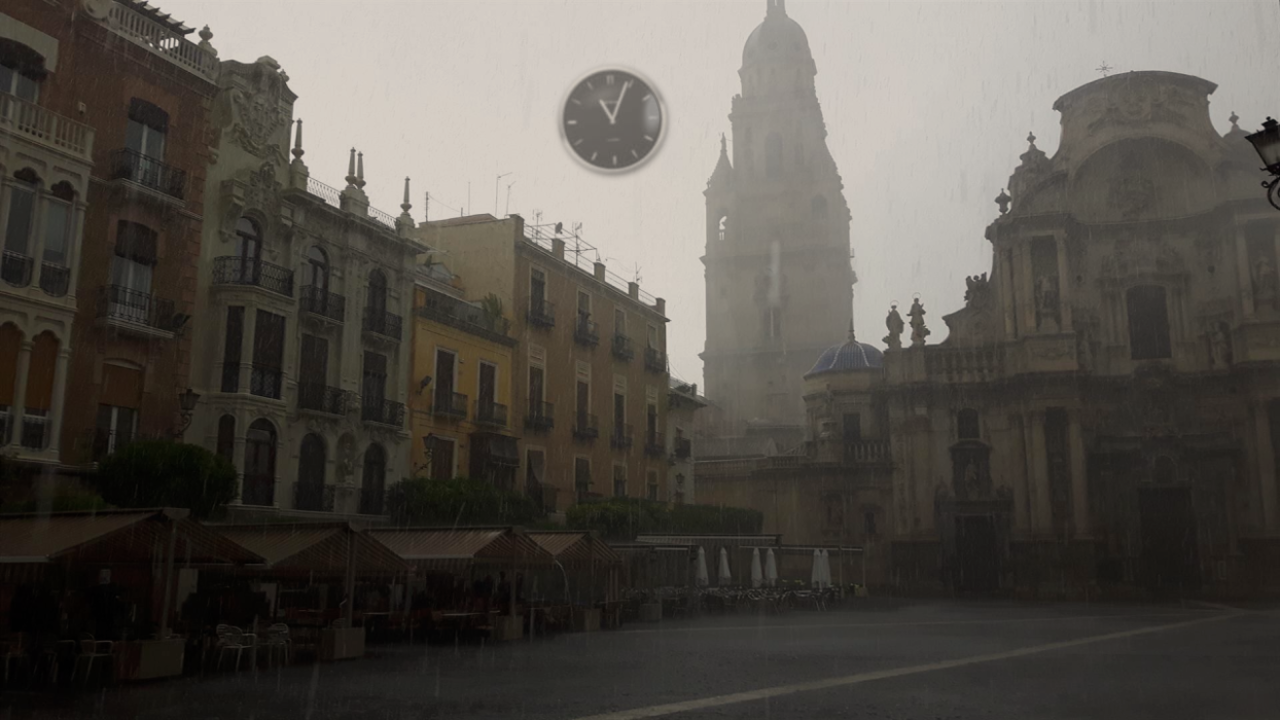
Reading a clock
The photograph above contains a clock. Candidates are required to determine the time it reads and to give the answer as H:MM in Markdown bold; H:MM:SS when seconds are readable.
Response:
**11:04**
